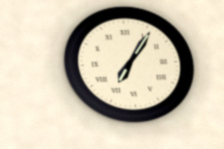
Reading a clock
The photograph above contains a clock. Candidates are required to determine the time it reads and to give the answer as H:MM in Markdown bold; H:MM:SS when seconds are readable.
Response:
**7:06**
